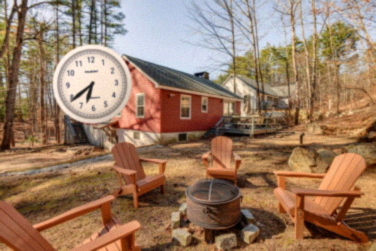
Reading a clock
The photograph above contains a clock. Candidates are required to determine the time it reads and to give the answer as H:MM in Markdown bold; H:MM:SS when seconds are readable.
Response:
**6:39**
